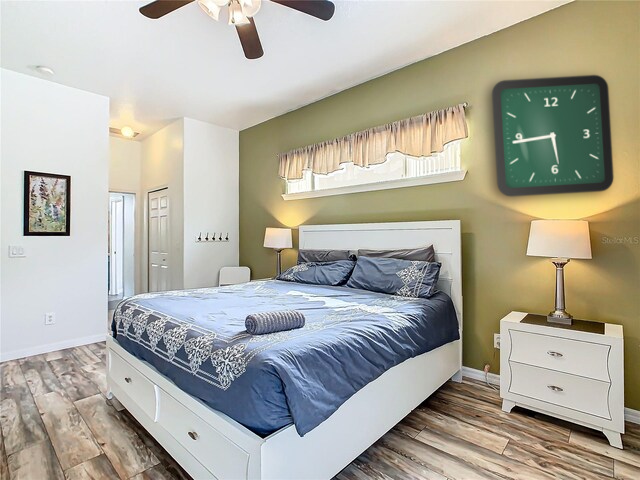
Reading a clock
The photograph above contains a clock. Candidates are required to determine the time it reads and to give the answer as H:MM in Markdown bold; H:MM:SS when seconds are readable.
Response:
**5:44**
